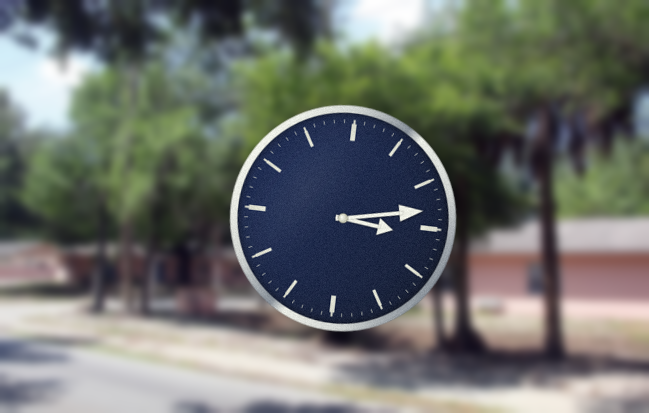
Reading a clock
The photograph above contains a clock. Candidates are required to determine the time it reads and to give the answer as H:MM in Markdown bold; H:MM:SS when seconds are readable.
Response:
**3:13**
